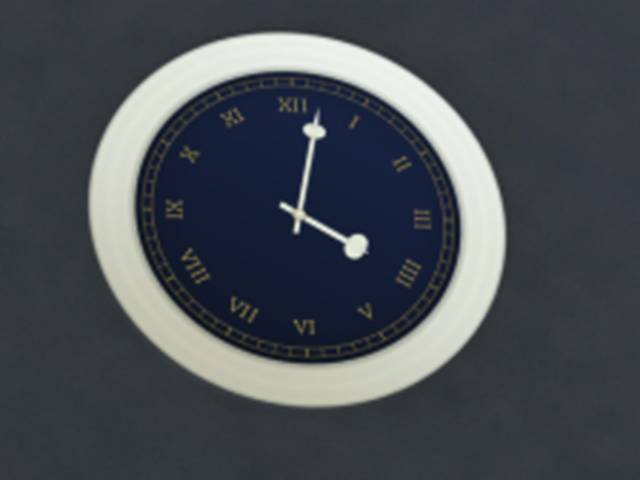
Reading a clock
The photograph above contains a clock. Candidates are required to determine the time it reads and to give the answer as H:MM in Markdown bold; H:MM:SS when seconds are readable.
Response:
**4:02**
